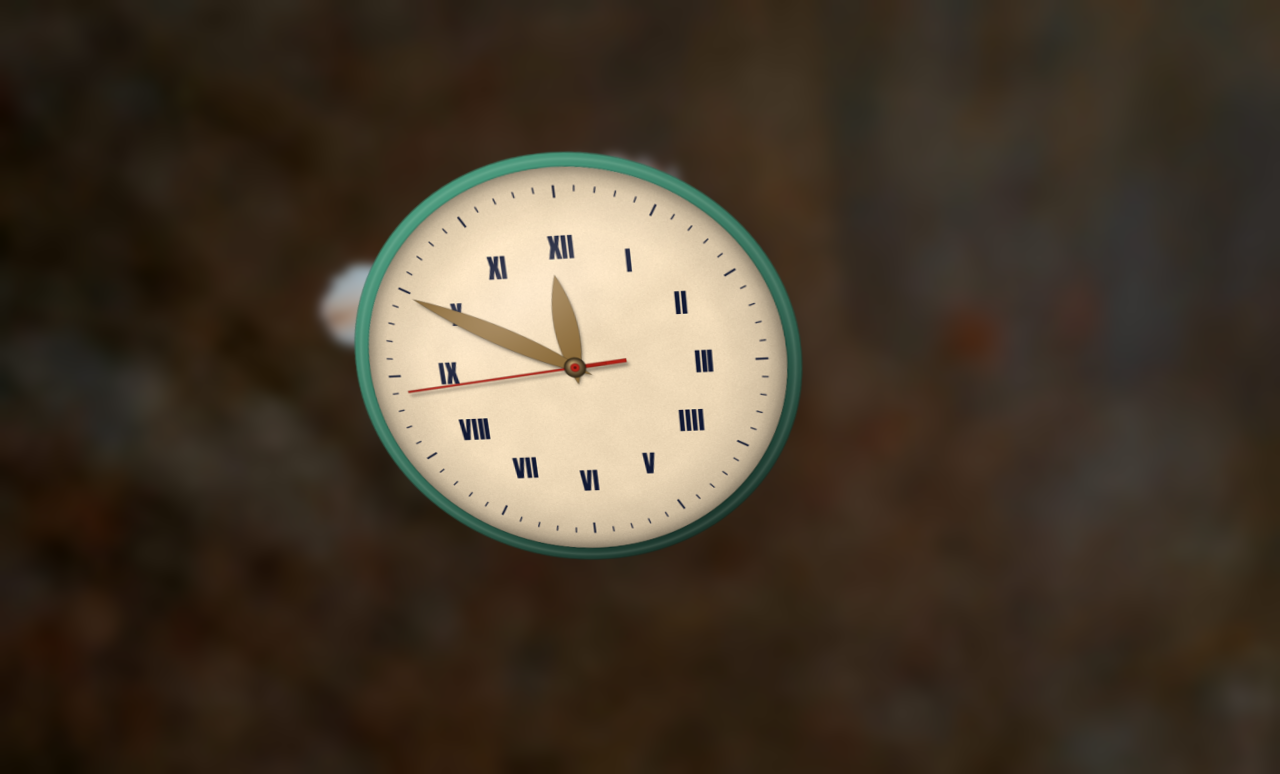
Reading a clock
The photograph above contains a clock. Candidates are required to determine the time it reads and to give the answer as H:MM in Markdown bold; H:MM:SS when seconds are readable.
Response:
**11:49:44**
